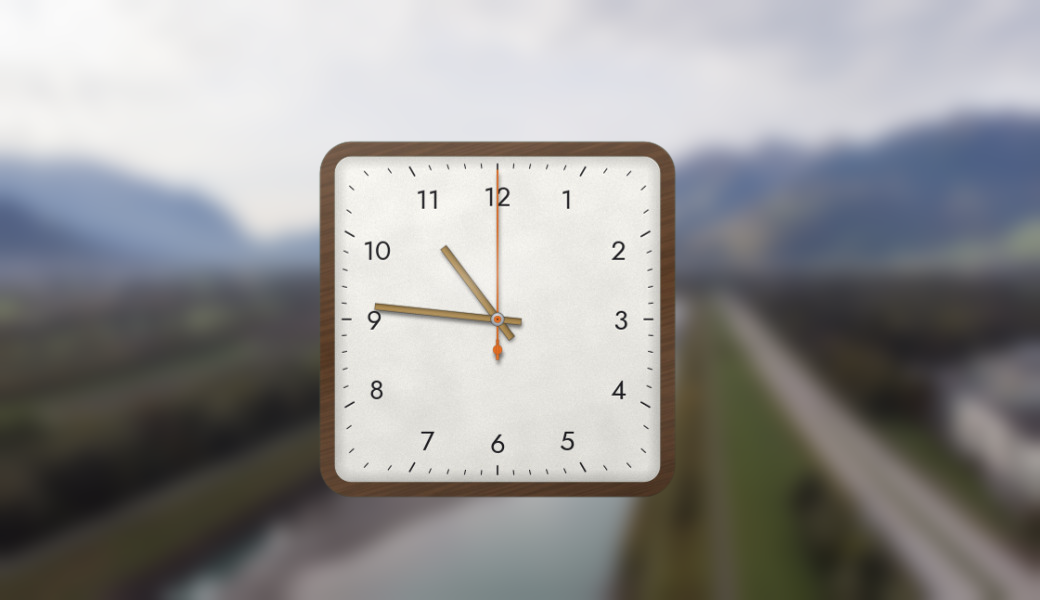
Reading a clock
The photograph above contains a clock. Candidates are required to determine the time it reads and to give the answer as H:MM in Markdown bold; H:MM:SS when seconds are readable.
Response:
**10:46:00**
